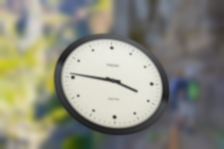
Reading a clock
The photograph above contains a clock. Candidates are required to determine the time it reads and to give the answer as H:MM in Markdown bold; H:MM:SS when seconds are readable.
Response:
**3:46**
